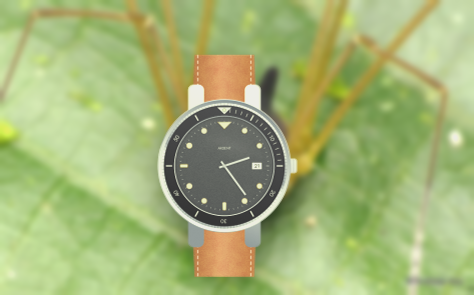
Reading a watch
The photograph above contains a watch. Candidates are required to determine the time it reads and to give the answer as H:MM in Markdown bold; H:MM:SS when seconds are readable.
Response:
**2:24**
